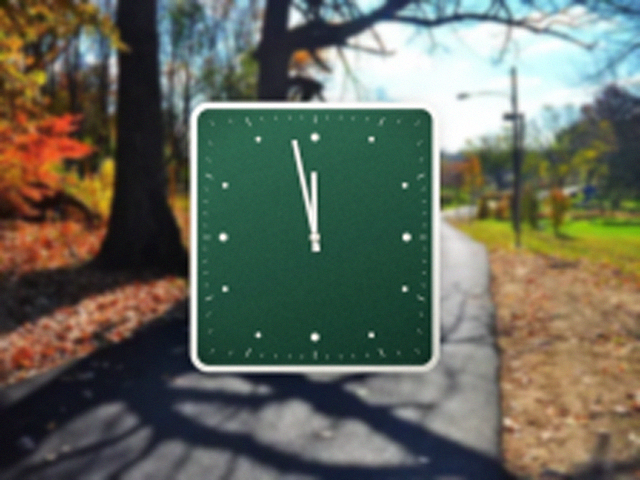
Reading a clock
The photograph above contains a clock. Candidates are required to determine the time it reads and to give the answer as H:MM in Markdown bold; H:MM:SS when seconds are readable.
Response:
**11:58**
